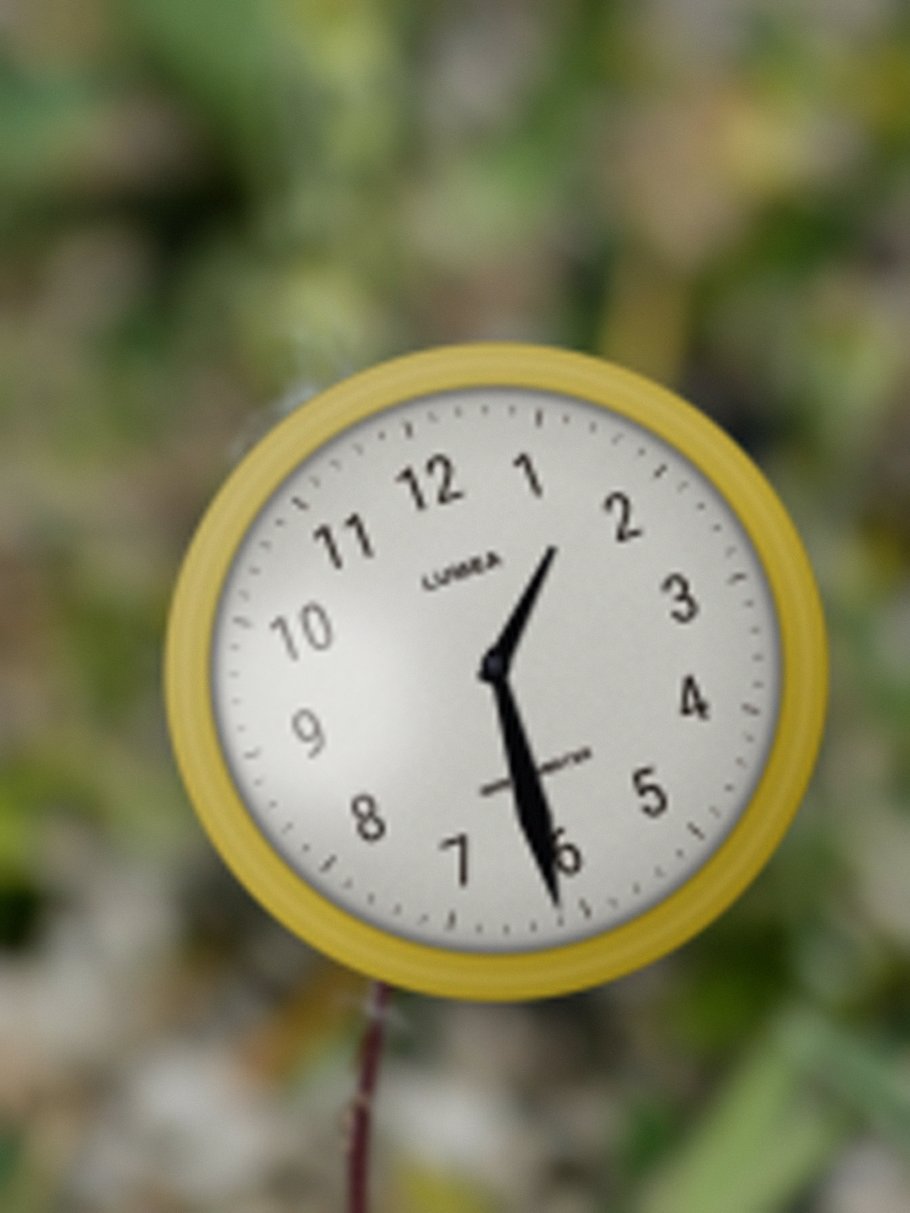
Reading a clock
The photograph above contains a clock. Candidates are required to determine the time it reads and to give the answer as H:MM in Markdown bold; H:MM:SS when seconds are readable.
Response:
**1:31**
